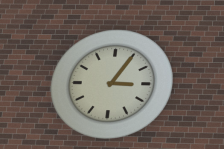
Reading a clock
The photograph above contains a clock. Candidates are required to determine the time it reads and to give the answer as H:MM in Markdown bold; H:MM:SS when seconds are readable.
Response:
**3:05**
